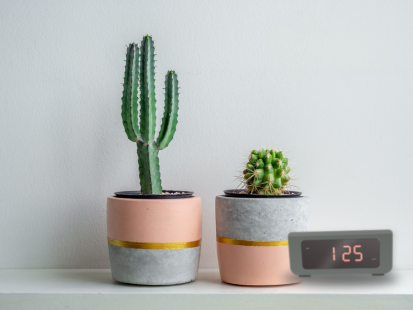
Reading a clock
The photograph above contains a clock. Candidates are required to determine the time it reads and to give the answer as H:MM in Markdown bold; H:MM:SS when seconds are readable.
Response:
**1:25**
